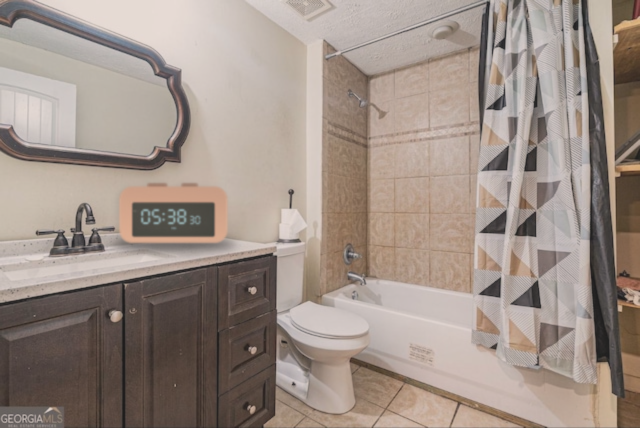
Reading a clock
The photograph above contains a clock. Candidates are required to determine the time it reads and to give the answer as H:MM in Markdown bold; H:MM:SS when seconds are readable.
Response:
**5:38**
